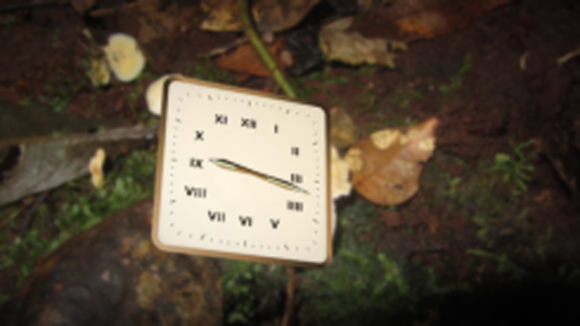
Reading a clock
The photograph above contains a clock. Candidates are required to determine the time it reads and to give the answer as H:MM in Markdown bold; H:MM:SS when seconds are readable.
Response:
**9:17**
